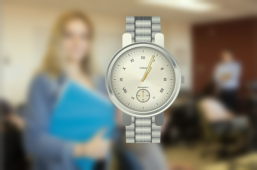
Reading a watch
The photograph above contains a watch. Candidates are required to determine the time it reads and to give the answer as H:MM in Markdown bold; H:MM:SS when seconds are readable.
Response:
**1:04**
